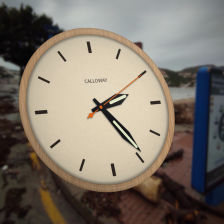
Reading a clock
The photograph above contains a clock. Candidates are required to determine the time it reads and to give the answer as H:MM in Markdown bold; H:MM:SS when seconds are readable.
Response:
**2:24:10**
